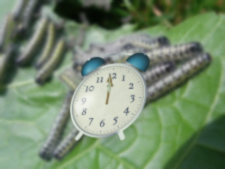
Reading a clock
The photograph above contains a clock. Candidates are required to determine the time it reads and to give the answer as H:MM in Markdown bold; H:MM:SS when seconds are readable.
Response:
**11:59**
